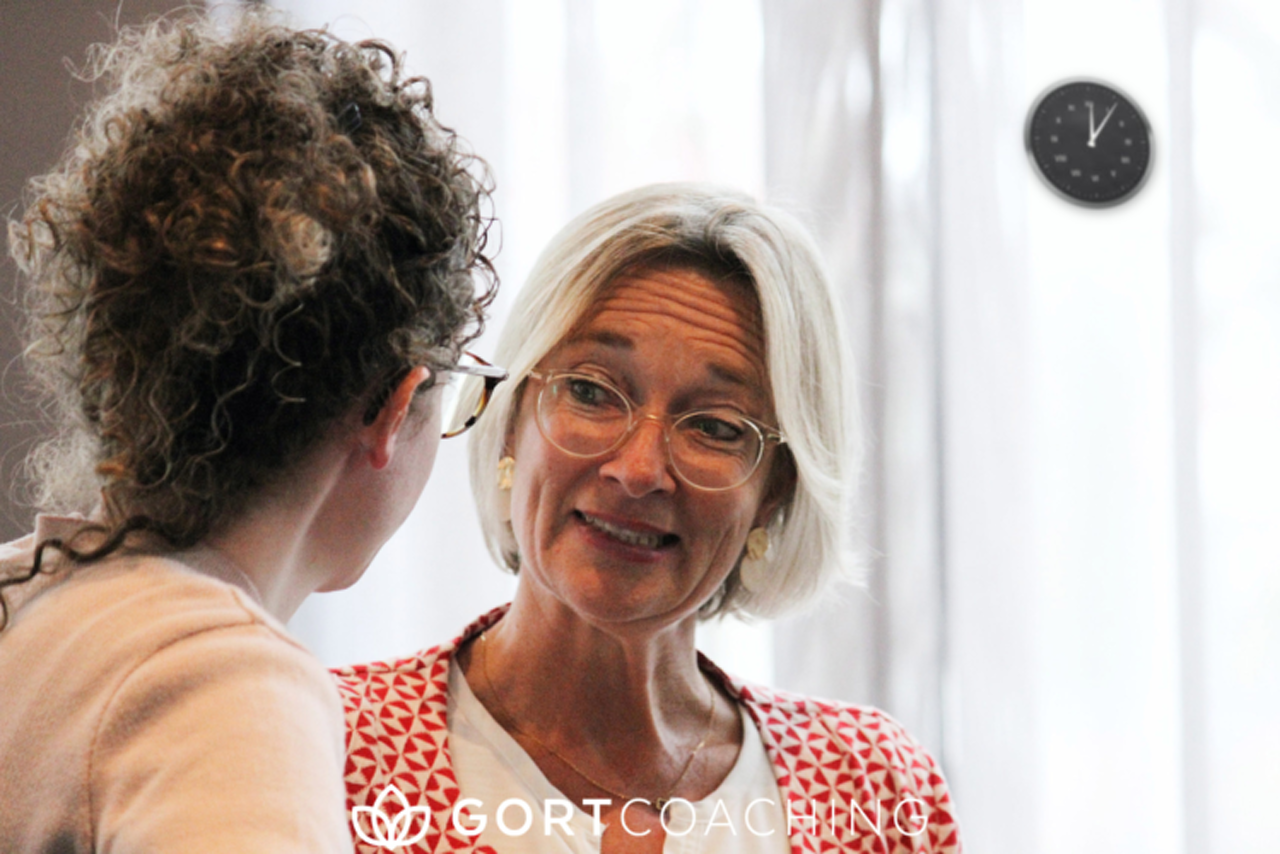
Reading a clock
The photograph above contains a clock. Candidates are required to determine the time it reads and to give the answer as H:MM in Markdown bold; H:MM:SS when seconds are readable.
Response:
**12:06**
